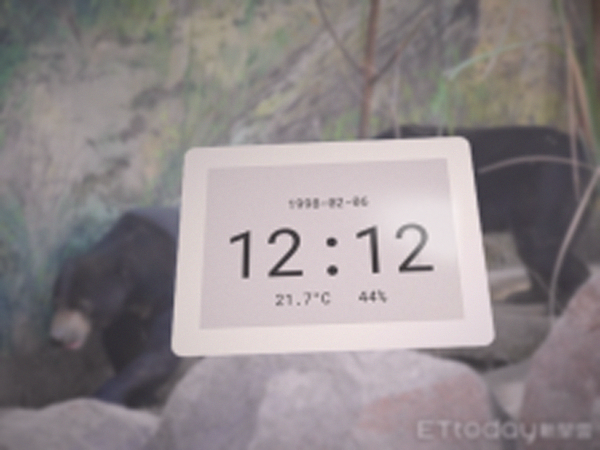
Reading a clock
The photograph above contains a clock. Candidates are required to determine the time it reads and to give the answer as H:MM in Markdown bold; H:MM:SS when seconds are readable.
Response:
**12:12**
